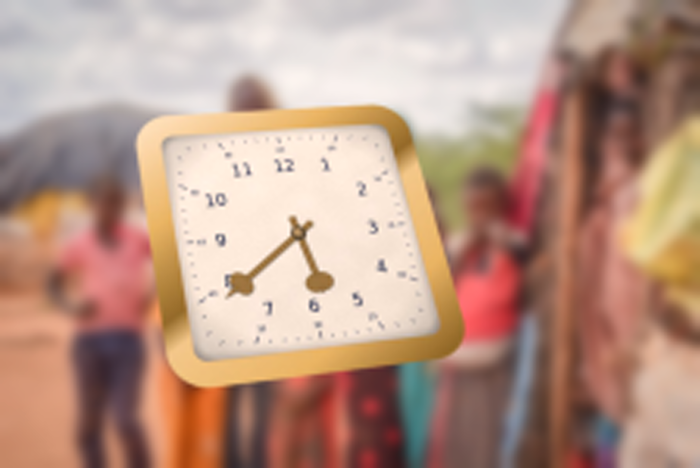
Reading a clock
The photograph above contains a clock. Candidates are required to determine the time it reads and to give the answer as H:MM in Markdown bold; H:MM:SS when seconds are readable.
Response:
**5:39**
